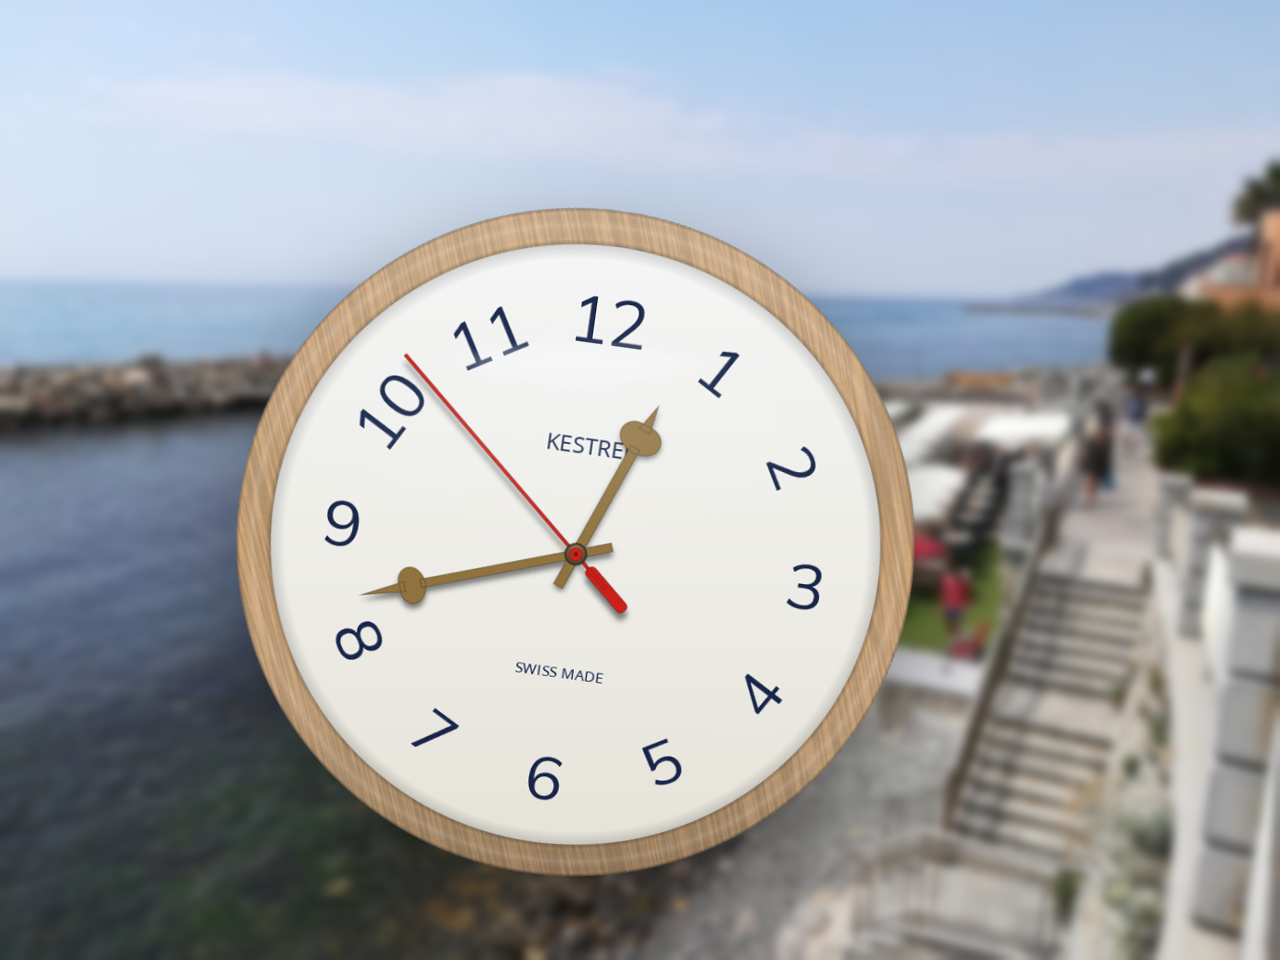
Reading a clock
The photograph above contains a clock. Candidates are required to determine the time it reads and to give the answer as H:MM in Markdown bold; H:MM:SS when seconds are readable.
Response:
**12:41:52**
